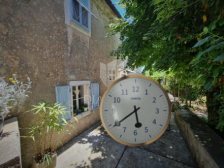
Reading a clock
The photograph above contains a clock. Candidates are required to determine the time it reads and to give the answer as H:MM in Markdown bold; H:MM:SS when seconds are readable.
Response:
**5:39**
